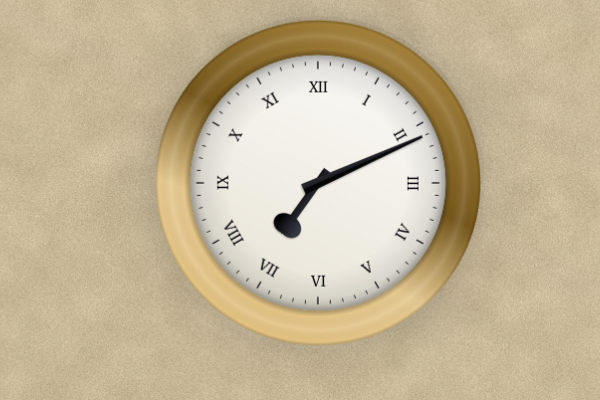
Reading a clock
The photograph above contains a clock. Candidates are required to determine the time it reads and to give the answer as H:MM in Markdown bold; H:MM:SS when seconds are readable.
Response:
**7:11**
